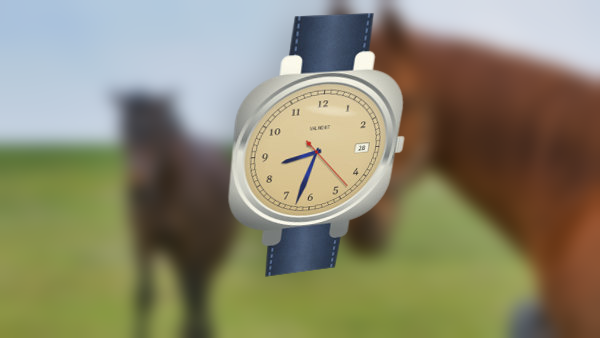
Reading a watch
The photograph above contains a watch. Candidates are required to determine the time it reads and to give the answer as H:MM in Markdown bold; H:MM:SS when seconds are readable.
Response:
**8:32:23**
